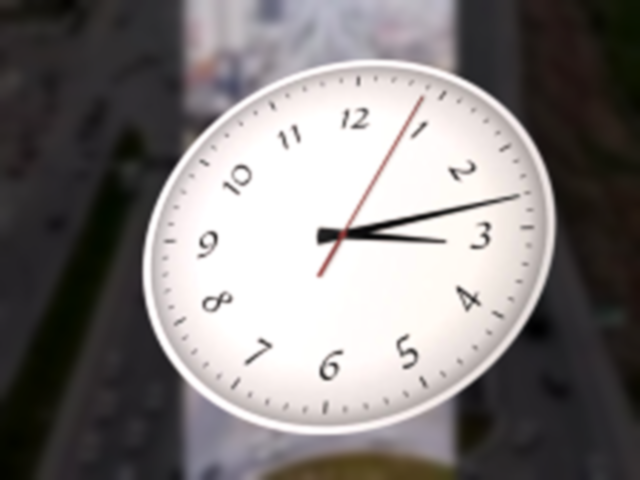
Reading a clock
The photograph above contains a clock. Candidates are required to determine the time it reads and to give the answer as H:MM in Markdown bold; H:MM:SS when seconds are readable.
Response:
**3:13:04**
